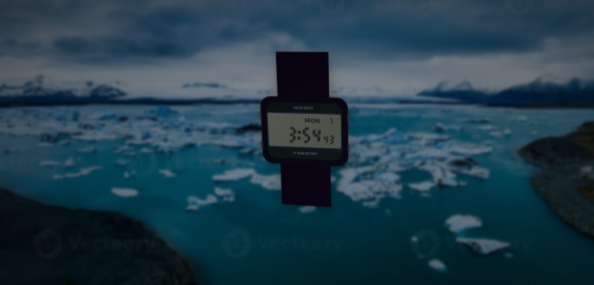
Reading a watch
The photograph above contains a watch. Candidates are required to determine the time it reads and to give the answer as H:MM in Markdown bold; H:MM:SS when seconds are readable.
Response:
**3:54:43**
